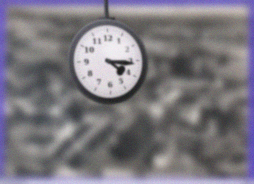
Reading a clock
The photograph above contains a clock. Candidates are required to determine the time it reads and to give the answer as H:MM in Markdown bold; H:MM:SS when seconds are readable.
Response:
**4:16**
